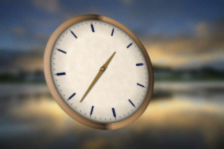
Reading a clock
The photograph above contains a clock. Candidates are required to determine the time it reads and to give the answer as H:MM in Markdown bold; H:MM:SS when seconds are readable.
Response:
**1:38**
